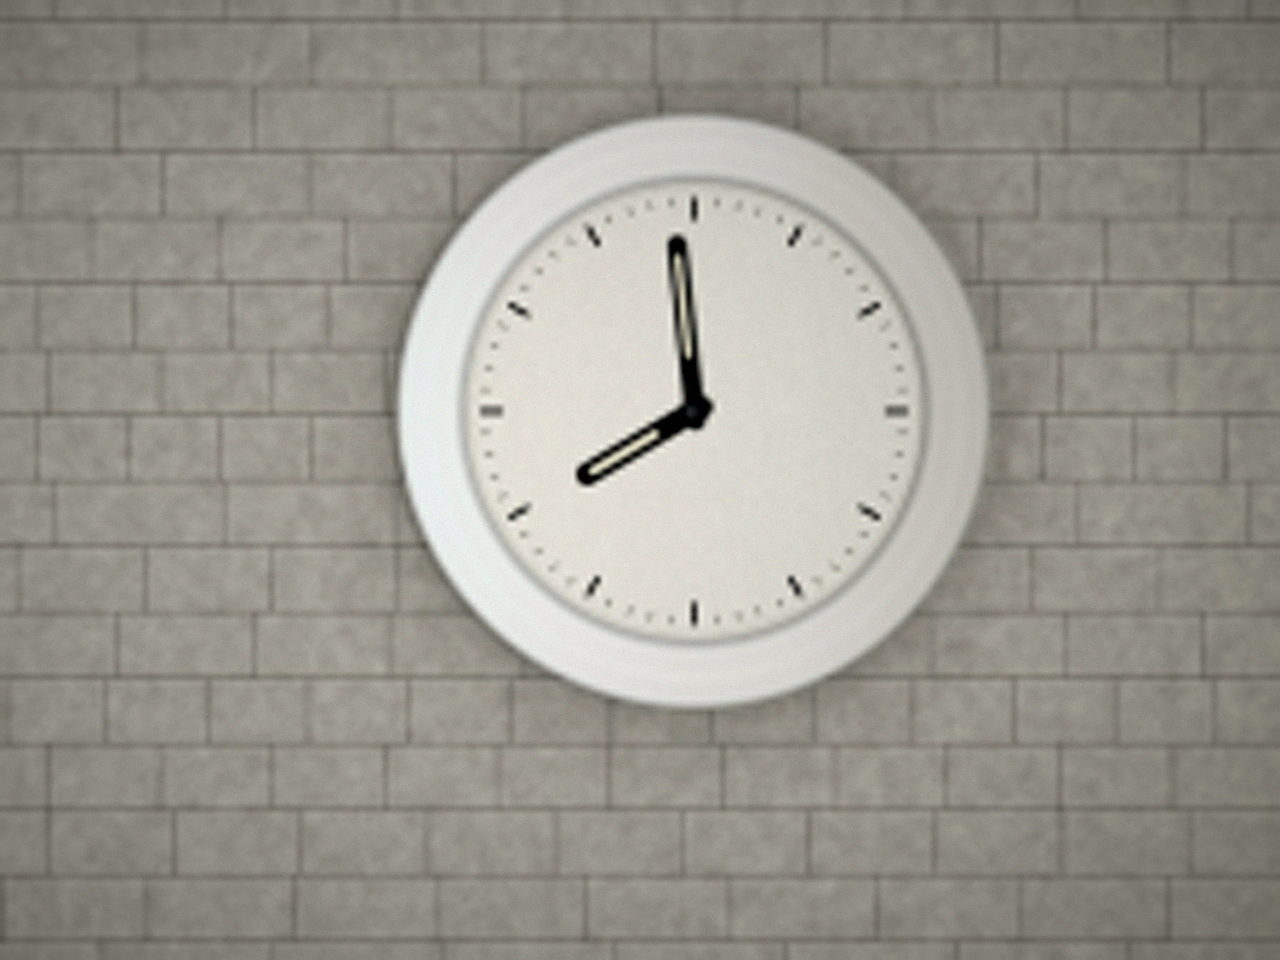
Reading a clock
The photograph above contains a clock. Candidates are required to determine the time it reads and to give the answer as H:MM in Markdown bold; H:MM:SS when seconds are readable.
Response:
**7:59**
